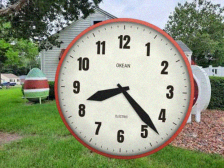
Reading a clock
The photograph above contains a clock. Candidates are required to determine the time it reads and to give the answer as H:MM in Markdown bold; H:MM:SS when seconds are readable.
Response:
**8:23**
